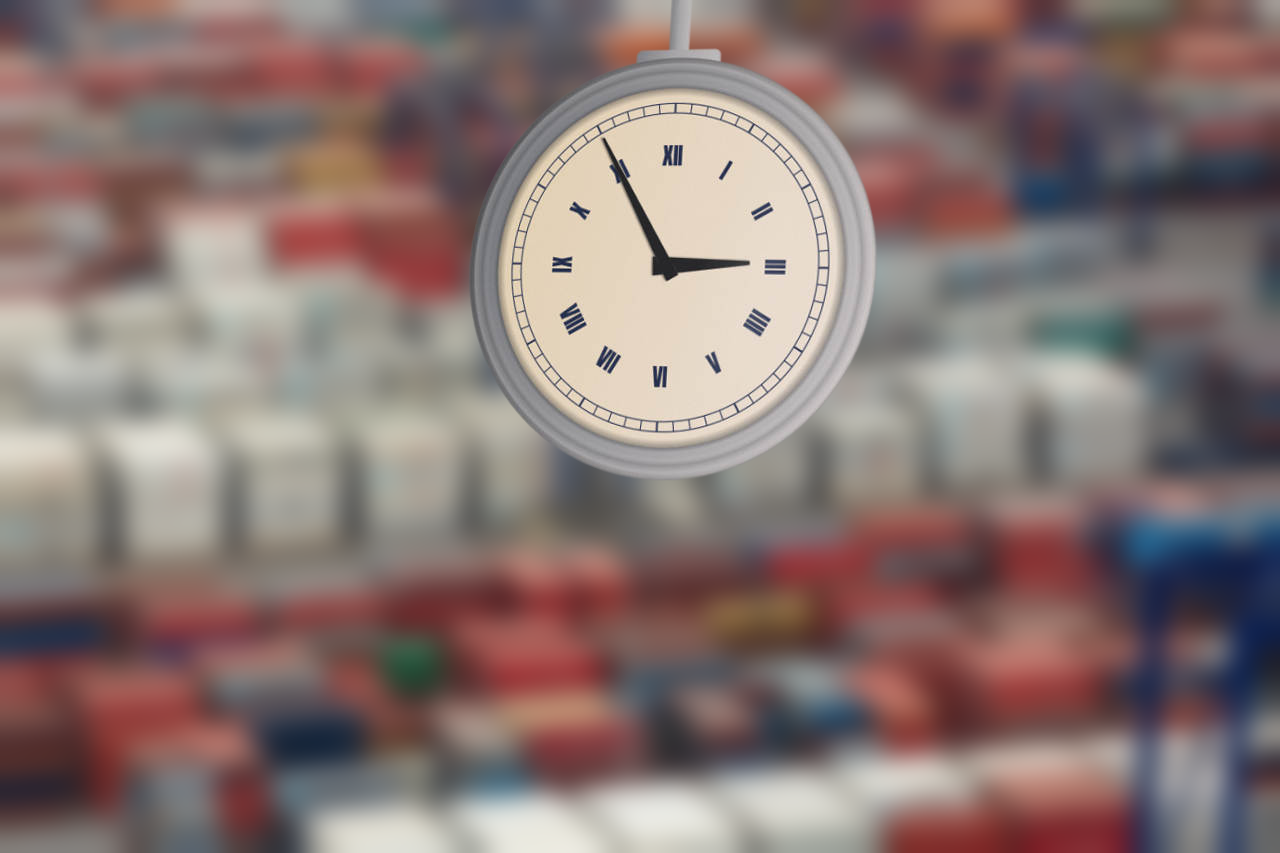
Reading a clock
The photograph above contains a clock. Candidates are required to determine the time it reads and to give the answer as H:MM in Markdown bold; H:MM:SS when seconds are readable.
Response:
**2:55**
